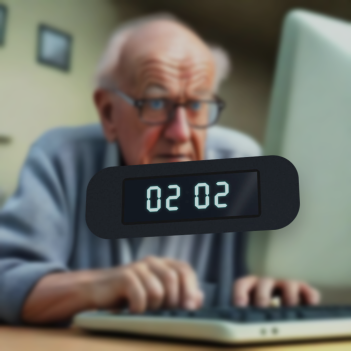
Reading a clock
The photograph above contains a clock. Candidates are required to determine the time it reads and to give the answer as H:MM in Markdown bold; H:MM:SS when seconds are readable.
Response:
**2:02**
